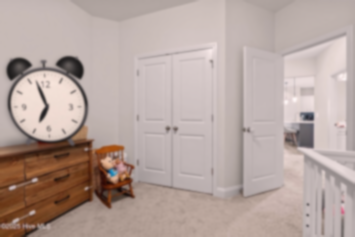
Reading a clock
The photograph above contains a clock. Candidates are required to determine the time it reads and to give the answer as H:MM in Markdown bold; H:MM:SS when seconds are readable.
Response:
**6:57**
